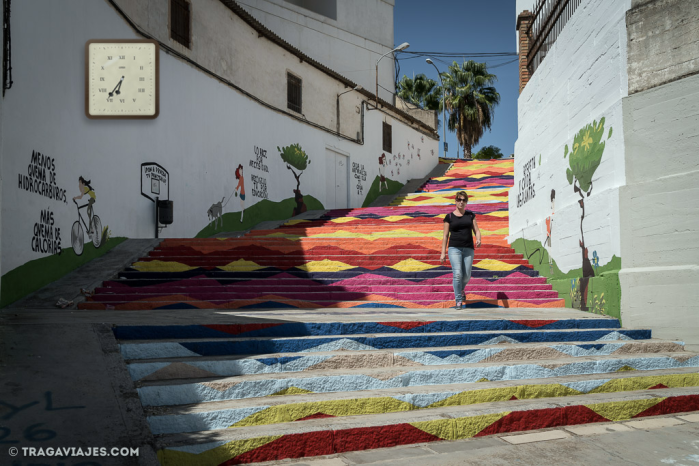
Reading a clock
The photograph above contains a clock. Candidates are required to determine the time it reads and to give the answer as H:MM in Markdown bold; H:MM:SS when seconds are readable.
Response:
**6:36**
